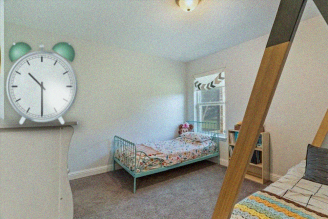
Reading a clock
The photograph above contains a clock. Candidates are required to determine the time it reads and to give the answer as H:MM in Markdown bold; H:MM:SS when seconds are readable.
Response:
**10:30**
